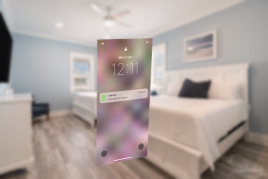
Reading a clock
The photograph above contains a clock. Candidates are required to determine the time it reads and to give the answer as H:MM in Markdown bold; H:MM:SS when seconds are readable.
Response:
**12:11**
